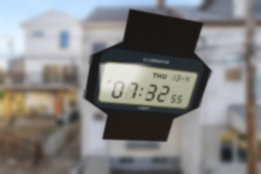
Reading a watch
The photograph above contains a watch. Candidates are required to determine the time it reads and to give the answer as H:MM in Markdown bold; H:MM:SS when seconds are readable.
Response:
**7:32**
